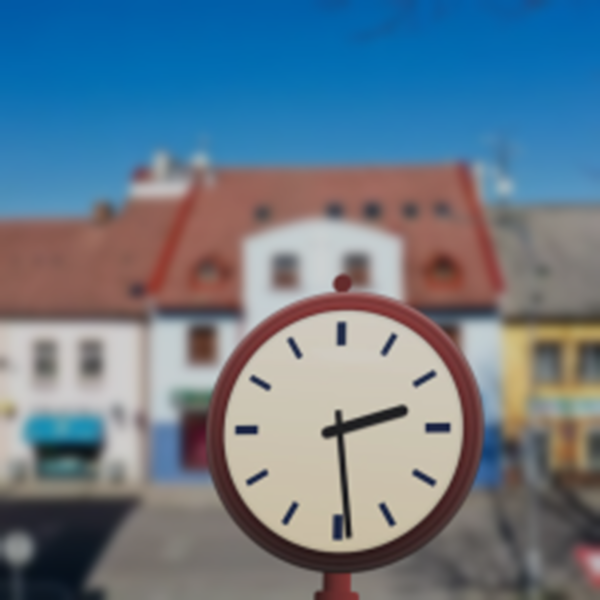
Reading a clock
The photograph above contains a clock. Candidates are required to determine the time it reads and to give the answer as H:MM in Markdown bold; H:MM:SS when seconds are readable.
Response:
**2:29**
